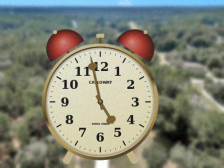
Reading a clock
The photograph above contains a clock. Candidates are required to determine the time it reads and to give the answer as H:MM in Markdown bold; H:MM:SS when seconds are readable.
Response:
**4:58**
